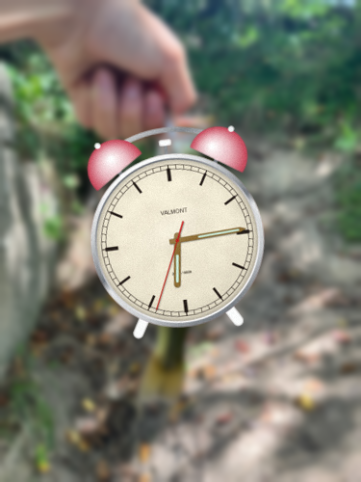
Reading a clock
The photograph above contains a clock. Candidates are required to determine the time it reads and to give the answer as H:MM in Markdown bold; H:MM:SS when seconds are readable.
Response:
**6:14:34**
